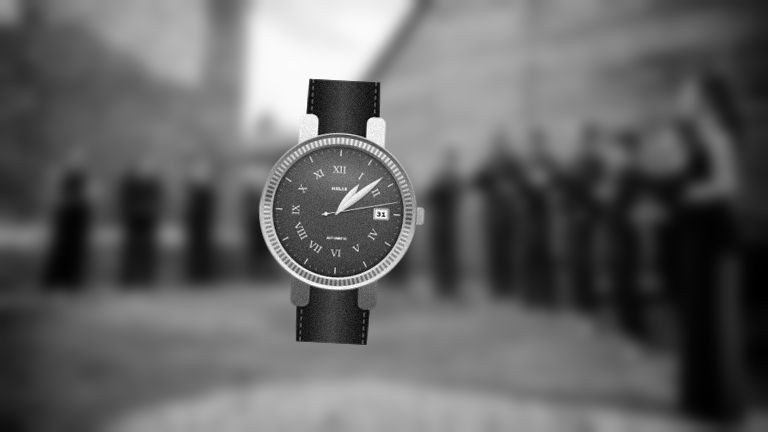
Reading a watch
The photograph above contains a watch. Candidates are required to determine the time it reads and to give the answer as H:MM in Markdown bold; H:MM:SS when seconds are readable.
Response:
**1:08:13**
